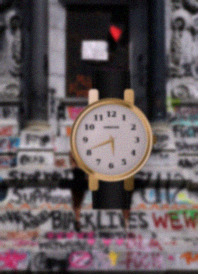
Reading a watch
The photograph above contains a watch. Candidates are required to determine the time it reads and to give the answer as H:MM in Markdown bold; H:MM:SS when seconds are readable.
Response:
**5:41**
